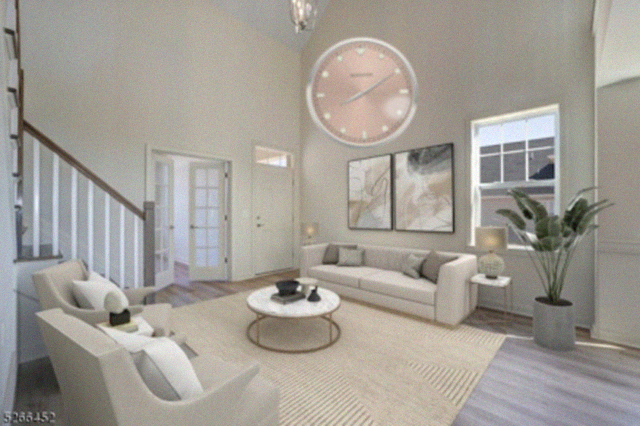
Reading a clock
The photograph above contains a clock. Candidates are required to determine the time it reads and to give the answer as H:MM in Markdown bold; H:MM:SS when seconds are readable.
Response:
**8:10**
